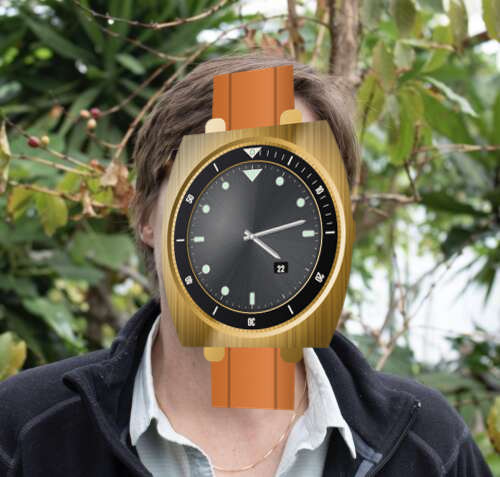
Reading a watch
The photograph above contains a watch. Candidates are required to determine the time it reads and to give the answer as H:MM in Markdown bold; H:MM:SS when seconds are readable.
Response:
**4:13**
